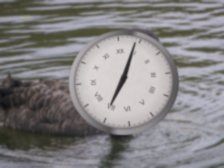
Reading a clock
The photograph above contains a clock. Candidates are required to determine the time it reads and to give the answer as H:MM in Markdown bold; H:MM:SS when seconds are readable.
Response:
**7:04**
